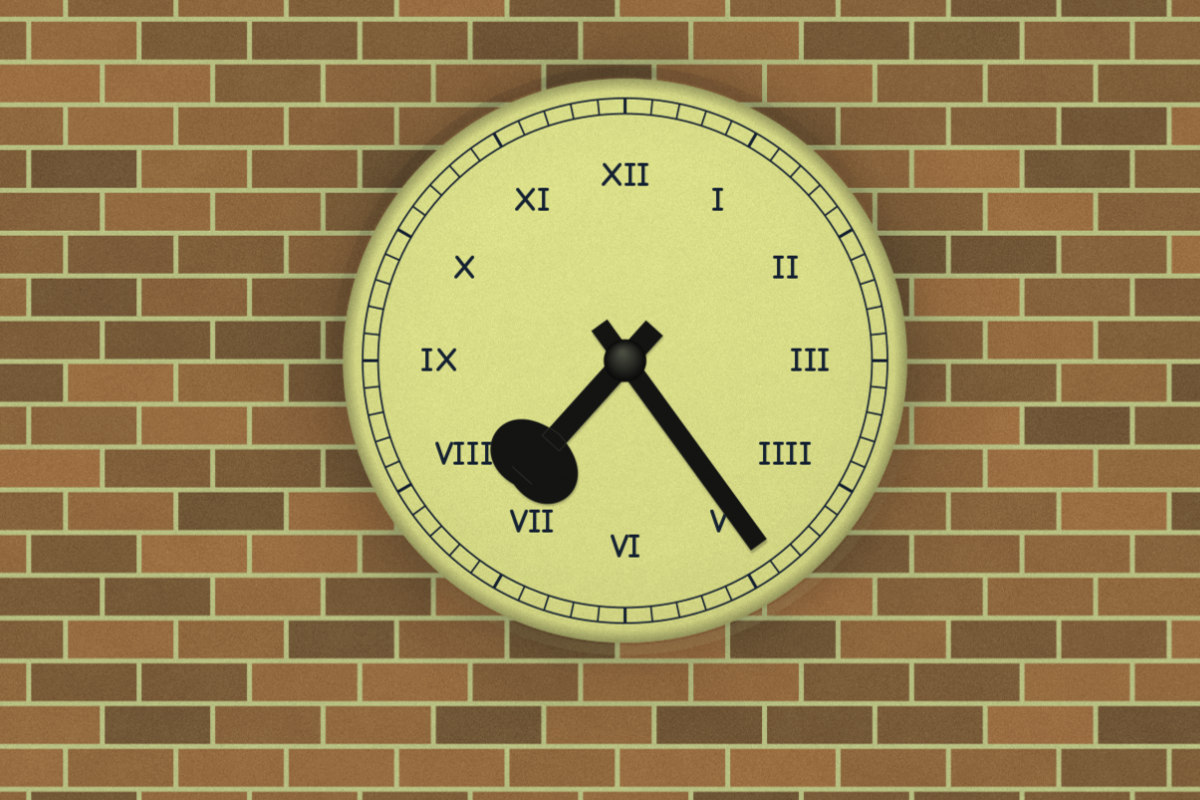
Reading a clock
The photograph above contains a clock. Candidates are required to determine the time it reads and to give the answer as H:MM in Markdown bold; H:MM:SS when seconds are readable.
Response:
**7:24**
